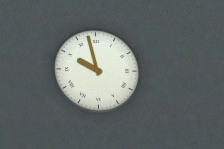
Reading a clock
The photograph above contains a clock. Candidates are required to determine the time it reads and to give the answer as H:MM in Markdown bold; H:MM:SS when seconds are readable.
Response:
**9:58**
